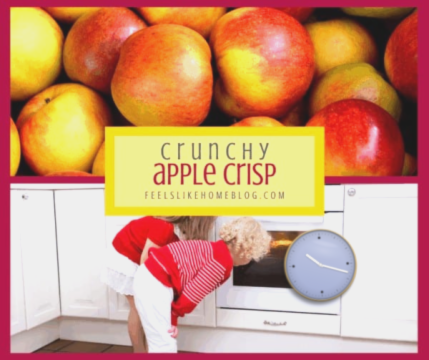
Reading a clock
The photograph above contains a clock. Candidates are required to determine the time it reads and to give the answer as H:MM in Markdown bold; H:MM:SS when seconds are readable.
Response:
**10:18**
